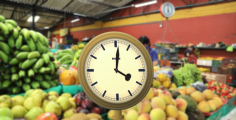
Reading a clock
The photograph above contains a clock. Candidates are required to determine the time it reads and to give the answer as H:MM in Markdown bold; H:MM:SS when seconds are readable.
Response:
**4:01**
